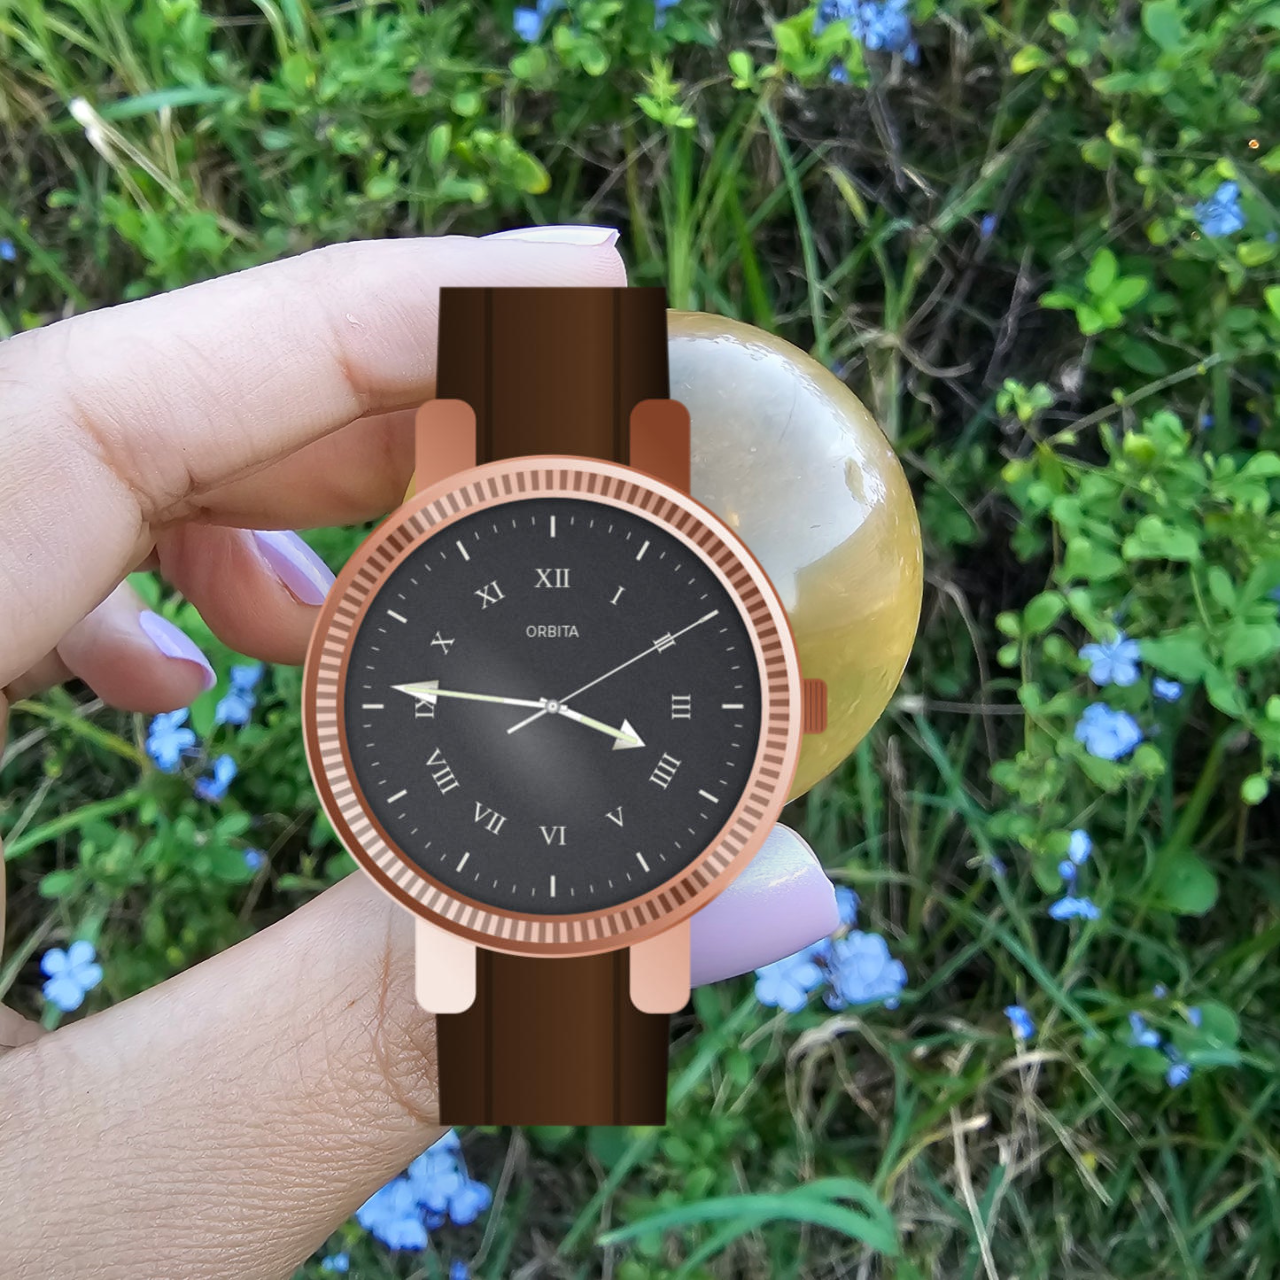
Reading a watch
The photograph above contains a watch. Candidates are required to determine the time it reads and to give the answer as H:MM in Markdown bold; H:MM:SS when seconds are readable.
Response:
**3:46:10**
